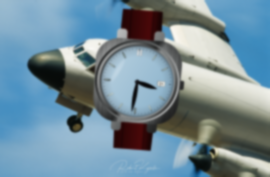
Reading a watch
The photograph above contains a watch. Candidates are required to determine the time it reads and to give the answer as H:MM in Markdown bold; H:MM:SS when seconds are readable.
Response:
**3:31**
